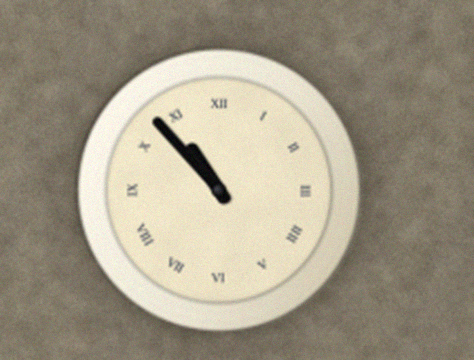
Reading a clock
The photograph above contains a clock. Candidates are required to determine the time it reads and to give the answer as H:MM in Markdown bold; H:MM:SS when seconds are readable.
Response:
**10:53**
